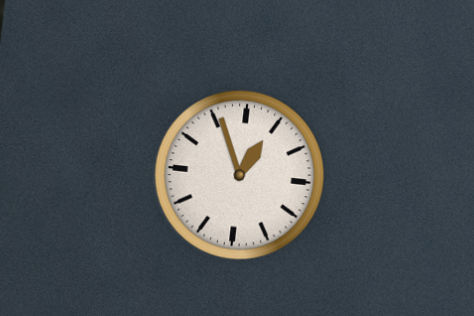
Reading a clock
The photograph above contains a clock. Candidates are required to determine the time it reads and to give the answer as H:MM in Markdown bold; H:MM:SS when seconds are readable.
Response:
**12:56**
